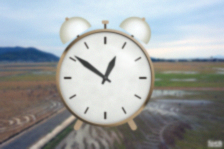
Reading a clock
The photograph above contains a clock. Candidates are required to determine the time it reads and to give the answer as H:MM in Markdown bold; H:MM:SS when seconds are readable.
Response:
**12:51**
